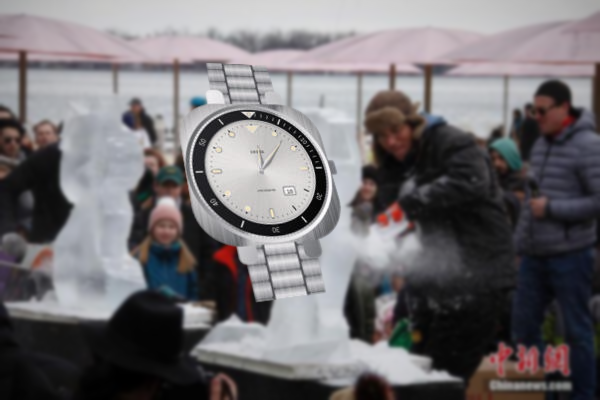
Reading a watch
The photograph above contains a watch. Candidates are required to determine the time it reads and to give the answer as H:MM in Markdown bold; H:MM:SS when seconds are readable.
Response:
**12:07**
